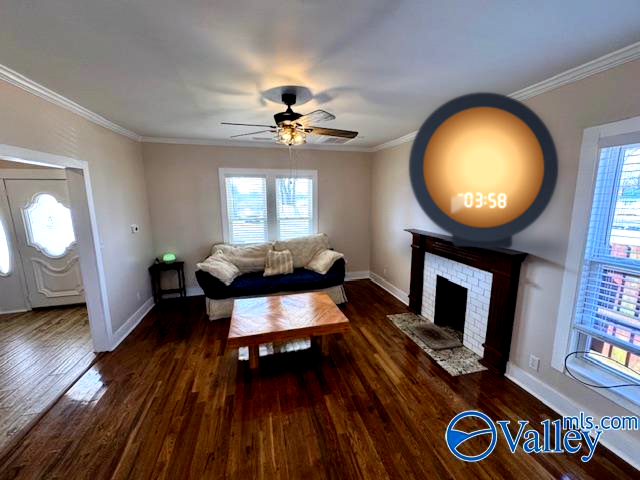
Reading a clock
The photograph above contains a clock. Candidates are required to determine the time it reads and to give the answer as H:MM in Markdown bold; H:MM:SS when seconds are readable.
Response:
**3:58**
